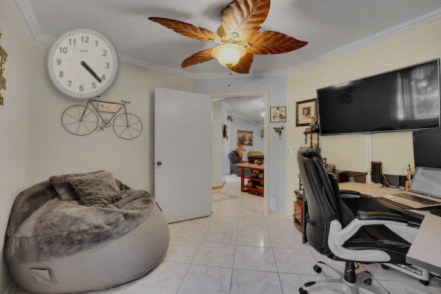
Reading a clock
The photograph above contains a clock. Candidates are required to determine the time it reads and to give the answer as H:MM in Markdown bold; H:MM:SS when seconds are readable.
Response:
**4:22**
